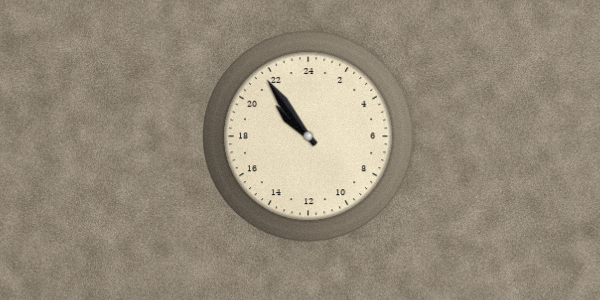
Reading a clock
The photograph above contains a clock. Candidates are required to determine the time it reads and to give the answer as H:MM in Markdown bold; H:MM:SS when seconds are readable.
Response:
**20:54**
